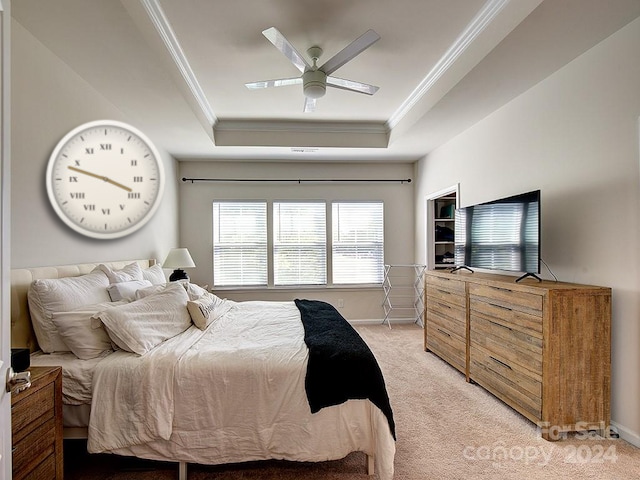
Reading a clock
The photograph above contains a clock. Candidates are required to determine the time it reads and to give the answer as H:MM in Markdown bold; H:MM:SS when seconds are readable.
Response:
**3:48**
